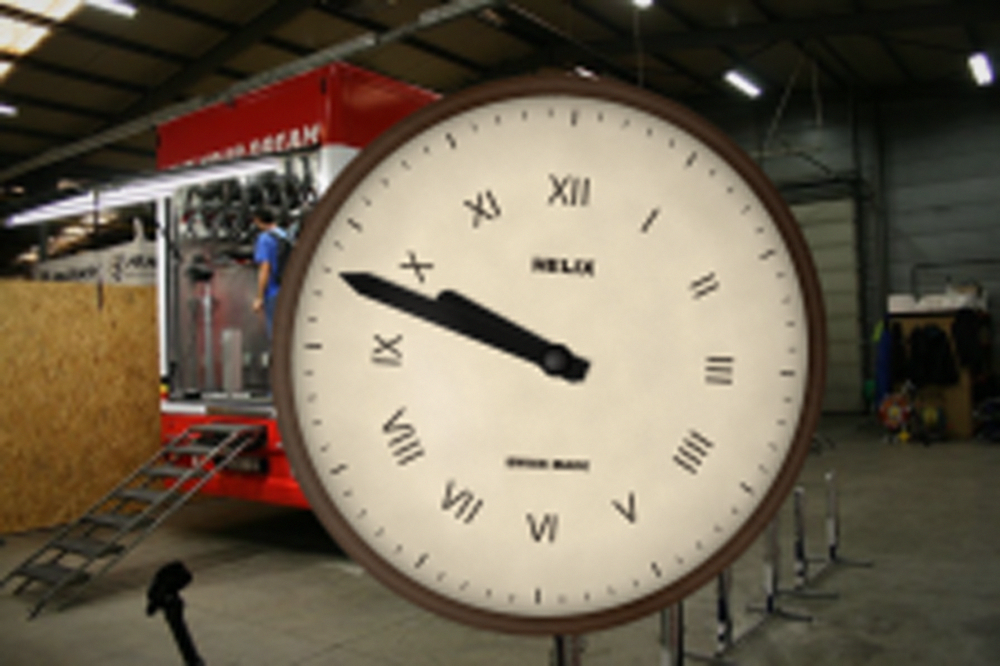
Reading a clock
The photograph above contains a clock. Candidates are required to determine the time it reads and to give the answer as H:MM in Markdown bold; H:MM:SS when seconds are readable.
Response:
**9:48**
